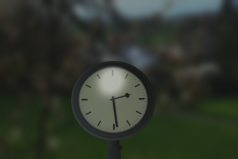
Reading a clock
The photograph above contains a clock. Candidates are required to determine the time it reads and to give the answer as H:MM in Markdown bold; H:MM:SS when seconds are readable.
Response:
**2:29**
